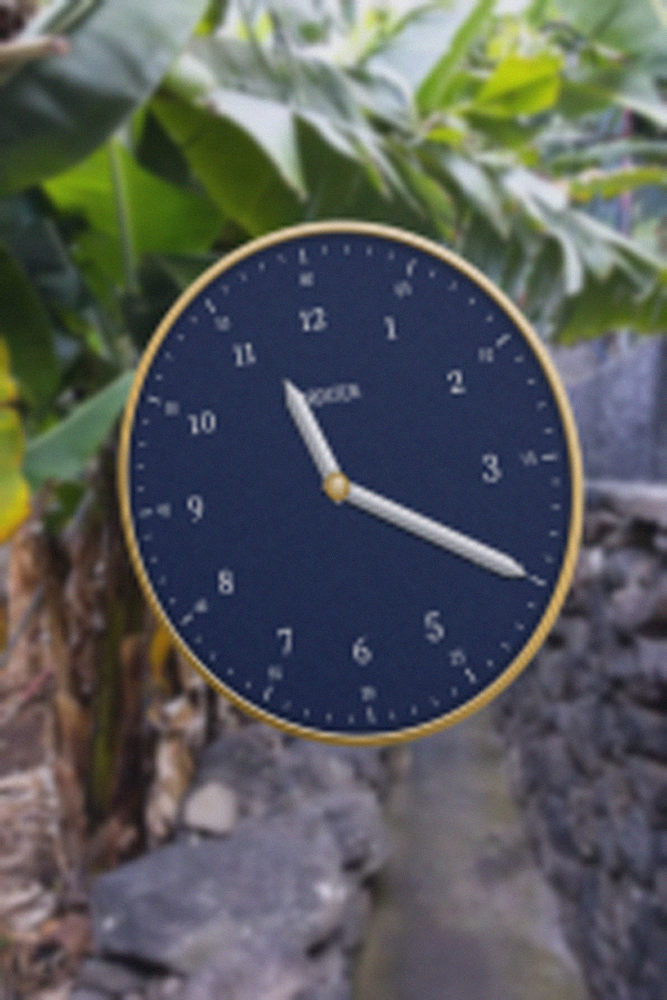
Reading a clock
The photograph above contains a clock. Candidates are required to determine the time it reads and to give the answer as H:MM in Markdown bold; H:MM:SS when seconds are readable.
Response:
**11:20**
